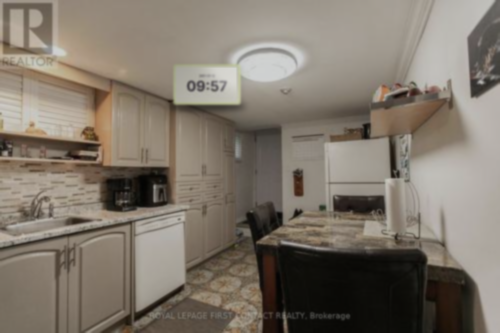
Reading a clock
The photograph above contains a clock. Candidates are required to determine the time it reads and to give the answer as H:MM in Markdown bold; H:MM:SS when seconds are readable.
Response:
**9:57**
